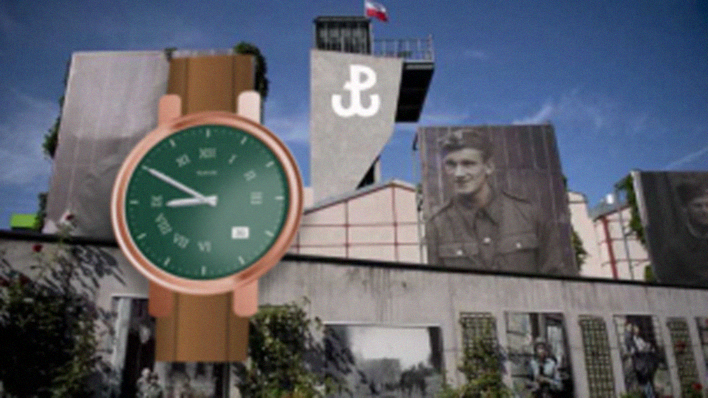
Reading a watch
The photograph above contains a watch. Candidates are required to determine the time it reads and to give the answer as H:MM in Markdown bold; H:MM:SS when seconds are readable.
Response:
**8:50**
